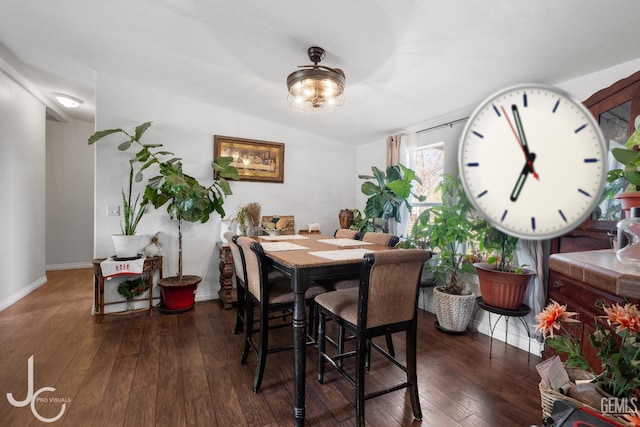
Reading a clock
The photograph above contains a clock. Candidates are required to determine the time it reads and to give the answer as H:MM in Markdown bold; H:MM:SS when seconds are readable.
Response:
**6:57:56**
